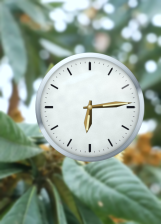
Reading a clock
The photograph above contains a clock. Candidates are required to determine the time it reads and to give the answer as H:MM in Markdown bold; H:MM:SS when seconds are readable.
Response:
**6:14**
